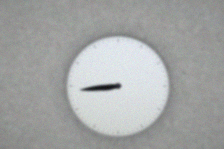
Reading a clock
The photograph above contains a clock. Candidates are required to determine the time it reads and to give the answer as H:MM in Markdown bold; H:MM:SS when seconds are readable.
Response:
**8:44**
